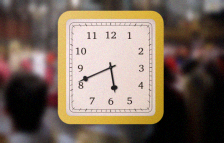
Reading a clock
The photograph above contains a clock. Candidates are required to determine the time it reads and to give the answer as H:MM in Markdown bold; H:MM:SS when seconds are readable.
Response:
**5:41**
